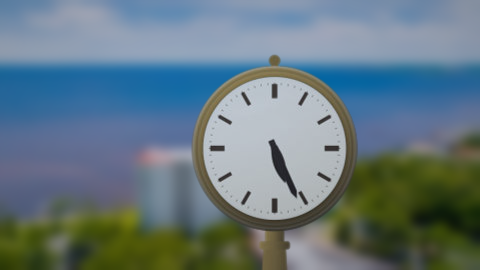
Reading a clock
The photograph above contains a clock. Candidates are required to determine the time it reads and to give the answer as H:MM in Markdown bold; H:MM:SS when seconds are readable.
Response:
**5:26**
